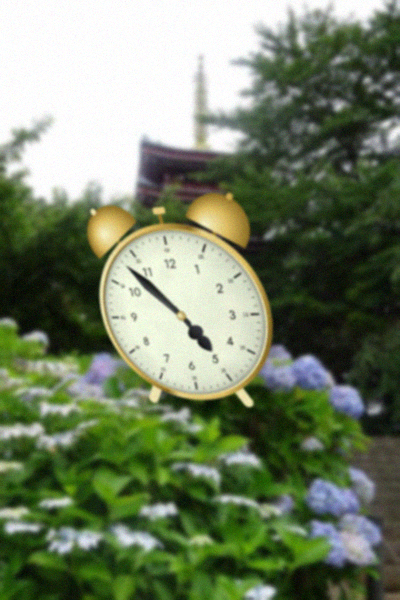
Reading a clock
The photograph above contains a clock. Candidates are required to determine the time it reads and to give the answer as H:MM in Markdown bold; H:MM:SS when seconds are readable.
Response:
**4:53**
